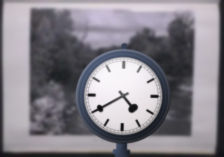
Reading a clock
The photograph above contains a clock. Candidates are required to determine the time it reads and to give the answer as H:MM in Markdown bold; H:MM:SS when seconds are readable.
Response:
**4:40**
